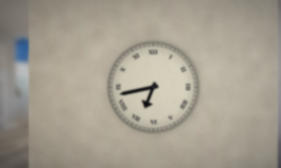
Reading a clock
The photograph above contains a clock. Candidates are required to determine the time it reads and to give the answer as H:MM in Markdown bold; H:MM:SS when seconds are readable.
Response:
**6:43**
